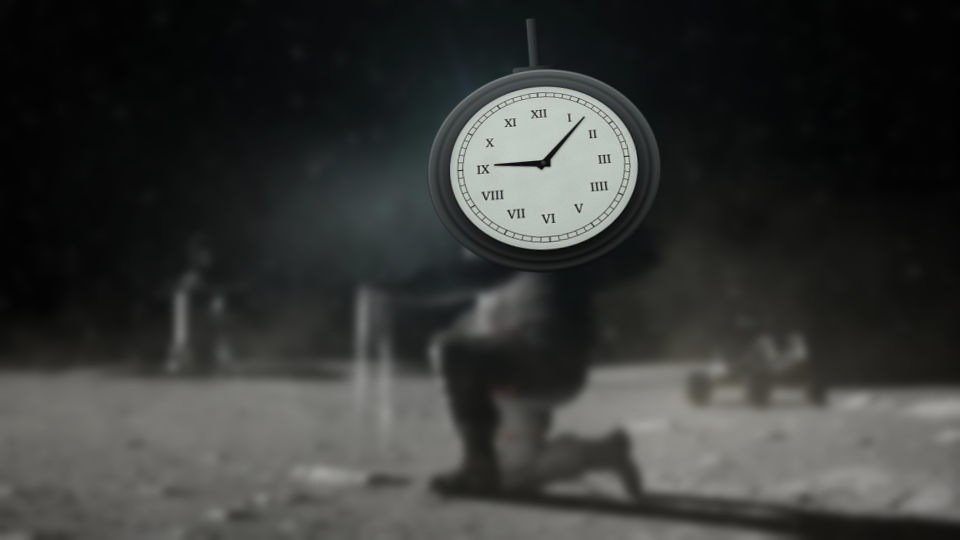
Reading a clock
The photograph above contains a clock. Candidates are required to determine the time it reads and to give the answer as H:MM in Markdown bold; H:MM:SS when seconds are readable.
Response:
**9:07**
